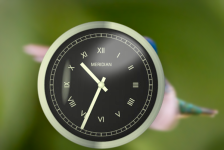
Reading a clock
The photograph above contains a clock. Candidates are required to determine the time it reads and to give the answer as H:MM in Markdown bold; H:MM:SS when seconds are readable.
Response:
**10:34**
